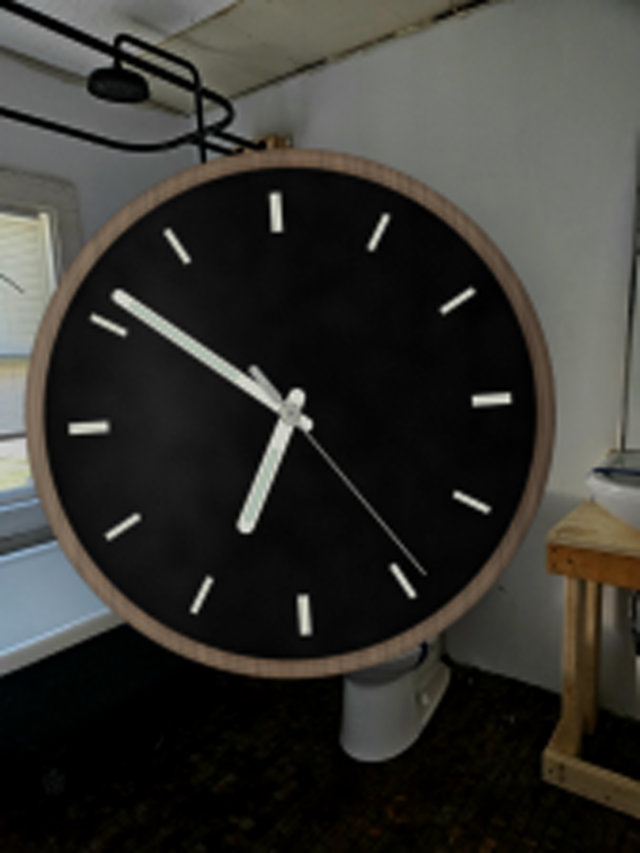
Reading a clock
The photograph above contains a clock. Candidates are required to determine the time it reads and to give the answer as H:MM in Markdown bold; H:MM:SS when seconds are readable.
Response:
**6:51:24**
